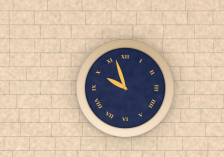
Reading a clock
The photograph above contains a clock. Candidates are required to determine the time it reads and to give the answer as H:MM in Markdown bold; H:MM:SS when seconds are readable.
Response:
**9:57**
